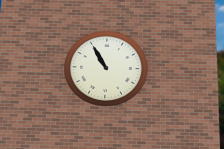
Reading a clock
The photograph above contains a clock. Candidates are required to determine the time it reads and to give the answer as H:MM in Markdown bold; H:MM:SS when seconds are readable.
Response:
**10:55**
